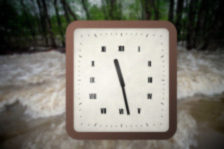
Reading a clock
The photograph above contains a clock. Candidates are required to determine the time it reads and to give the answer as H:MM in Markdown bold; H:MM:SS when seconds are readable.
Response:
**11:28**
